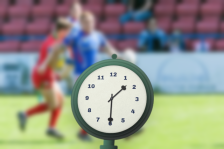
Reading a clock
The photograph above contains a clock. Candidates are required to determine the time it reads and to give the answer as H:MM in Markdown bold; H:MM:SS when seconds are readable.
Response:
**1:30**
